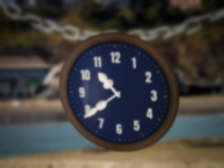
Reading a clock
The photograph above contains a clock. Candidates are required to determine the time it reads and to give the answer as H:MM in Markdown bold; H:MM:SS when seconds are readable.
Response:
**10:39**
